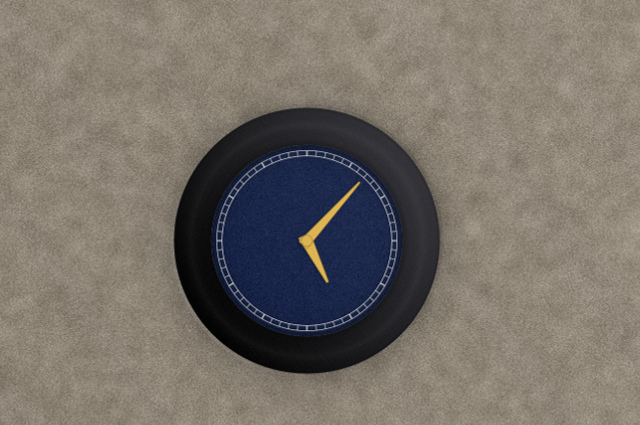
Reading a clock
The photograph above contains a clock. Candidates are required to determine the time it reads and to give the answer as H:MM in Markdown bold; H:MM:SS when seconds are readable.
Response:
**5:07**
